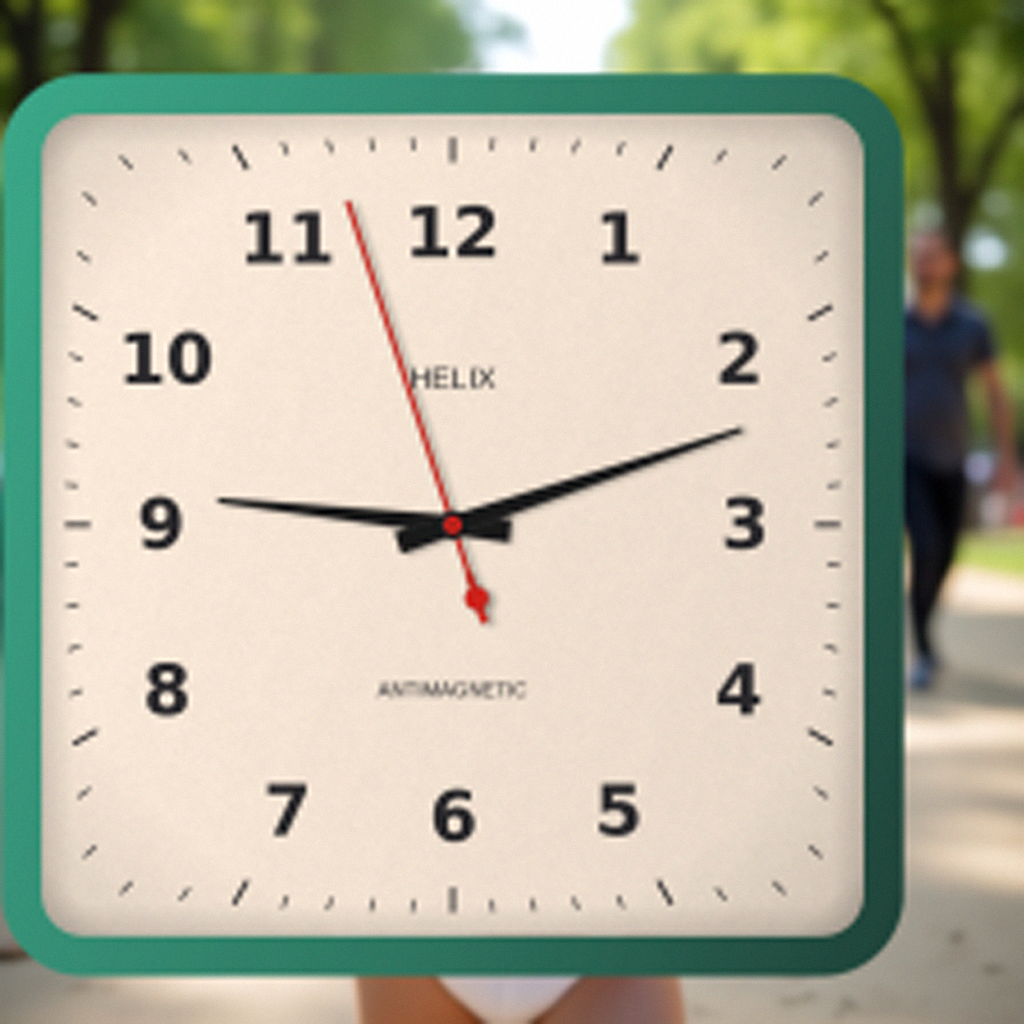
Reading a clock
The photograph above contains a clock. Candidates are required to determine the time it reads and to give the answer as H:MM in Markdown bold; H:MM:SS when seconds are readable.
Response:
**9:11:57**
